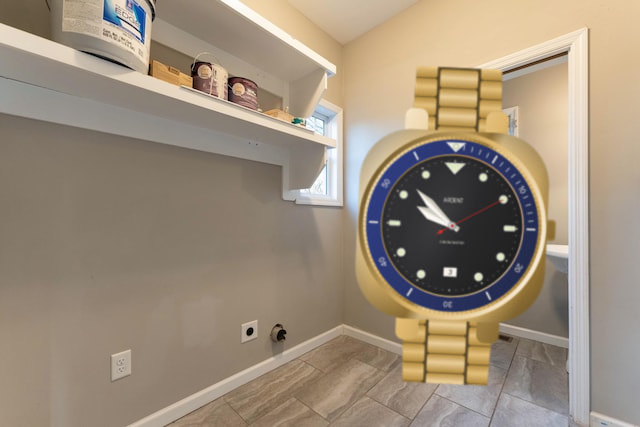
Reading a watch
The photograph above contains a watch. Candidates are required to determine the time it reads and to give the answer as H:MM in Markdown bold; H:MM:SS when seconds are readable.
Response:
**9:52:10**
